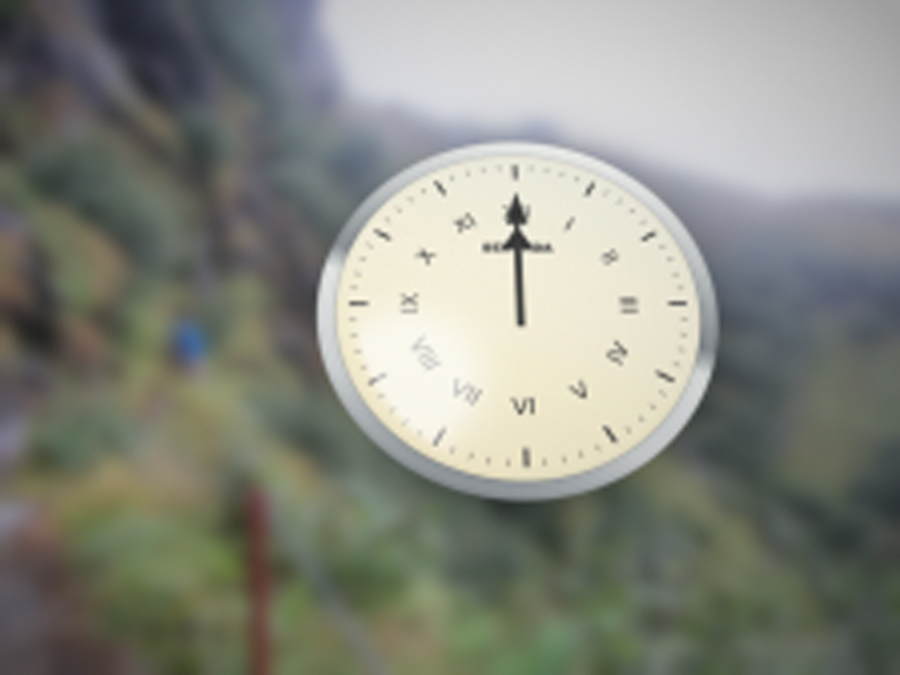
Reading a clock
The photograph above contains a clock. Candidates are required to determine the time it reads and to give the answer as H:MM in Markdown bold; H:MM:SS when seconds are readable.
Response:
**12:00**
